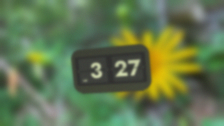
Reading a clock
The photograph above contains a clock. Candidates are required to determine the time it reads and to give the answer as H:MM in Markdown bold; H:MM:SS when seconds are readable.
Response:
**3:27**
